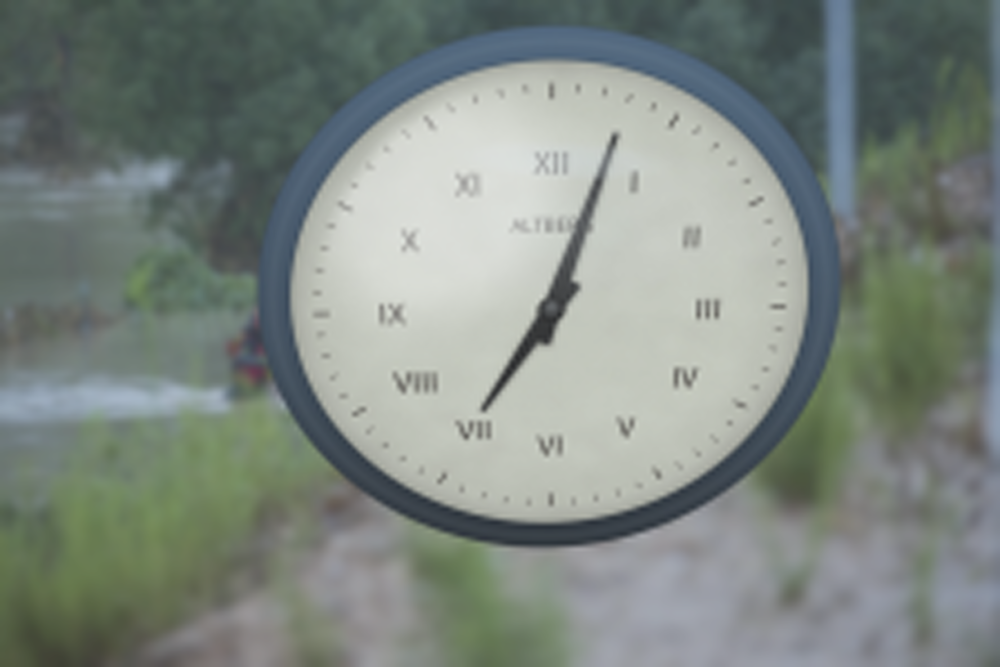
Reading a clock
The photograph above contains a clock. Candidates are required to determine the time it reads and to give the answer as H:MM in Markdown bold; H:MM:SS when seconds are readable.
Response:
**7:03**
